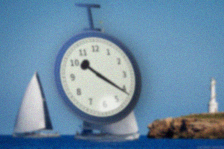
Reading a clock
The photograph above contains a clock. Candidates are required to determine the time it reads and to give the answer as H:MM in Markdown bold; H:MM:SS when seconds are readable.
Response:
**10:21**
